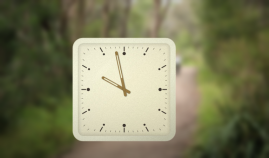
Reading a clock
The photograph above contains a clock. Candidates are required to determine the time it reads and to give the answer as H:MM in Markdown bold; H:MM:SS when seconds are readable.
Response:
**9:58**
